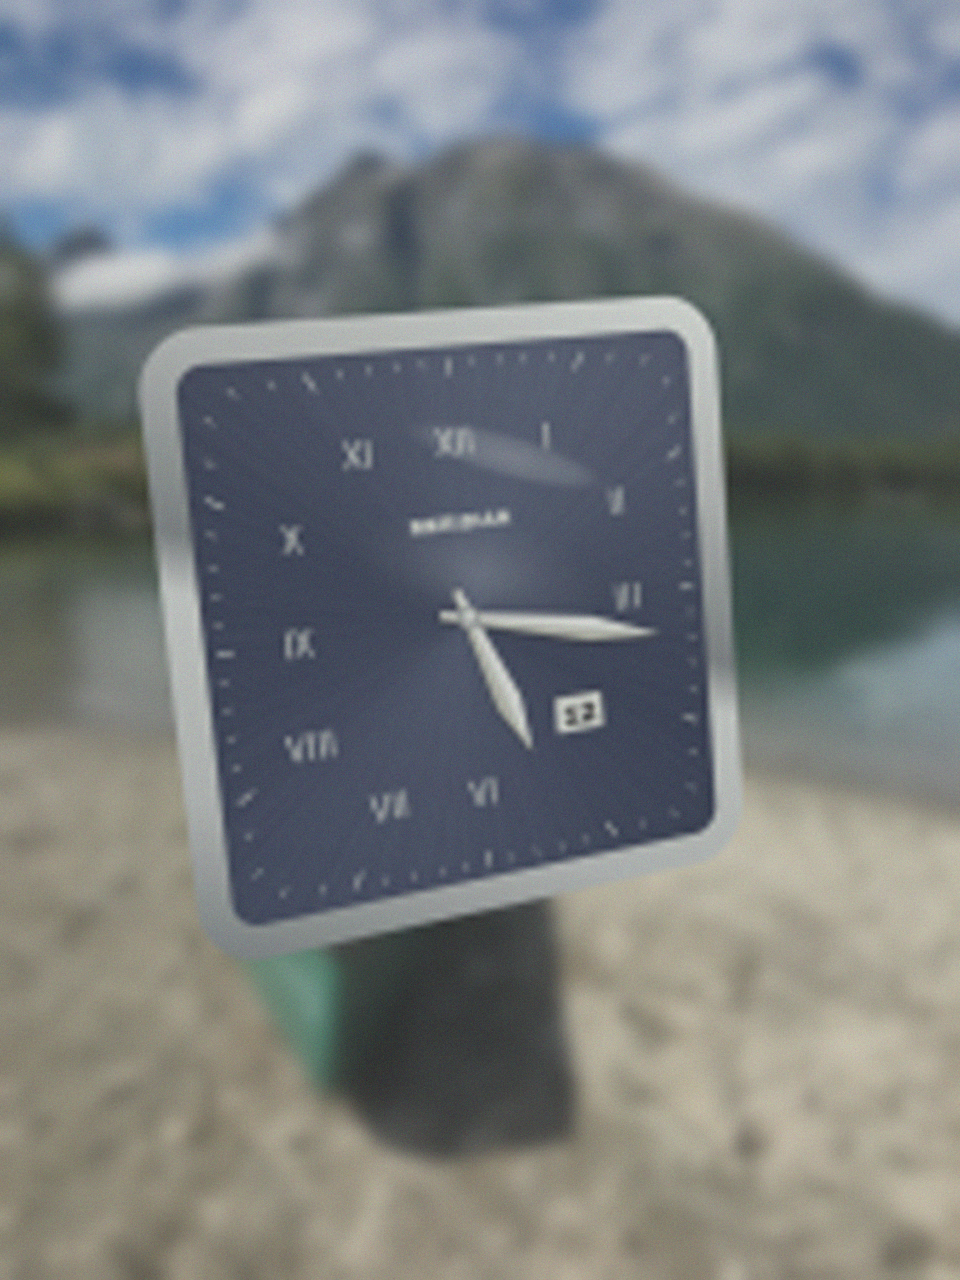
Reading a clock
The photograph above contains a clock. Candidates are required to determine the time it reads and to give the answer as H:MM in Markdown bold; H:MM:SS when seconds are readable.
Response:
**5:17**
